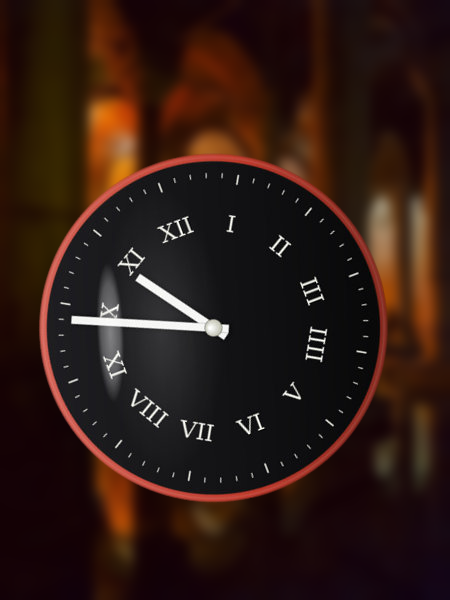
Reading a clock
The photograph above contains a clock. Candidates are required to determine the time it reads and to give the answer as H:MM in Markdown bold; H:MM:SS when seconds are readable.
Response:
**10:49**
